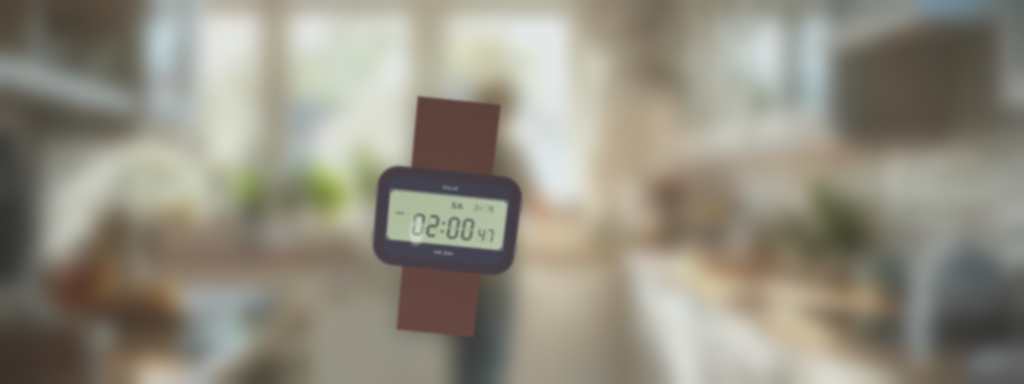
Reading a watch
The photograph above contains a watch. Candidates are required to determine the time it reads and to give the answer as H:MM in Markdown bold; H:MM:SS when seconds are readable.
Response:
**2:00:47**
